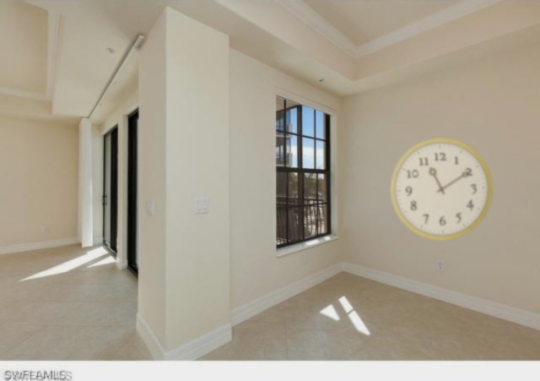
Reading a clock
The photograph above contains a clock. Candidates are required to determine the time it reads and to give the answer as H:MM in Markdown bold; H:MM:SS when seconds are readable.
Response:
**11:10**
